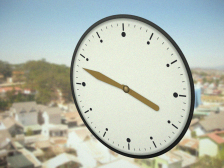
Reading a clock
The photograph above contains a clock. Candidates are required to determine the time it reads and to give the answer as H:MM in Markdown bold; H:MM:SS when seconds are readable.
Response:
**3:48**
